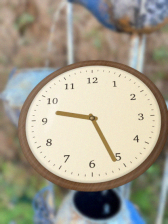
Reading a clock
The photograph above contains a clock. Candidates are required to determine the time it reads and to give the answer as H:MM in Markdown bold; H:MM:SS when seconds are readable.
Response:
**9:26**
